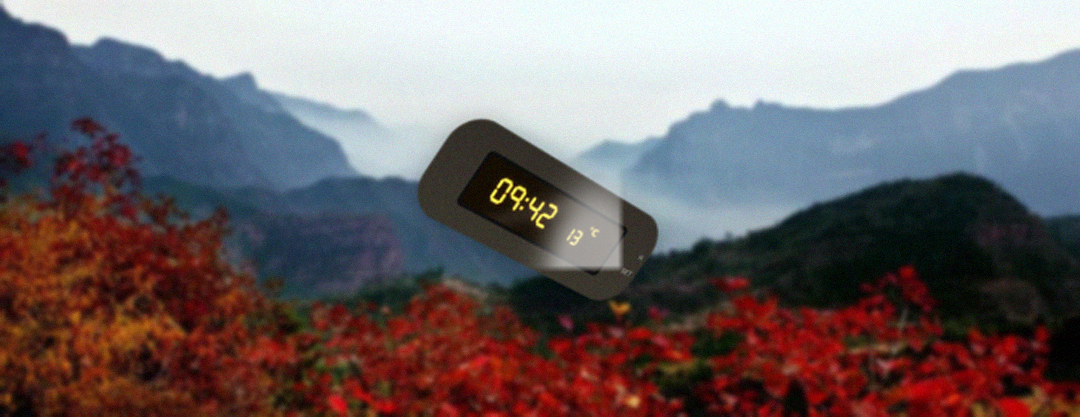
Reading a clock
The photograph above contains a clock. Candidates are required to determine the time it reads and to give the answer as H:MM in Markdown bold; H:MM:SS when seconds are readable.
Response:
**9:42**
